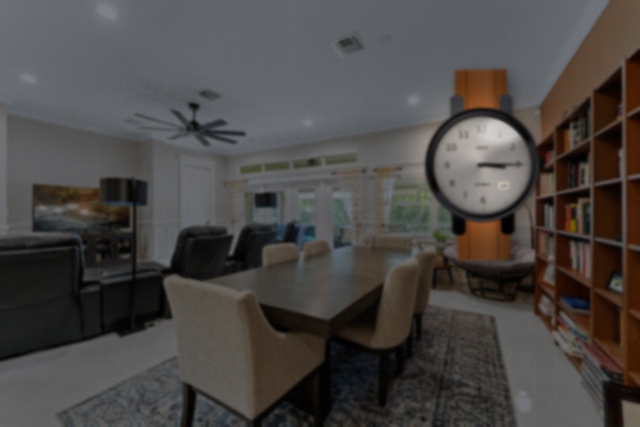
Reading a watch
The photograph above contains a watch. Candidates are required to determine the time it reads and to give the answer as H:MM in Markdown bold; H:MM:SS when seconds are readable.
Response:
**3:15**
